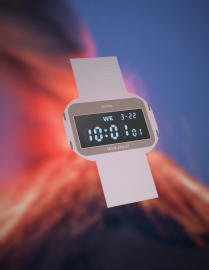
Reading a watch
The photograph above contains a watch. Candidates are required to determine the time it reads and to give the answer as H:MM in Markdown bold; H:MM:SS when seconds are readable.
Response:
**10:01:01**
